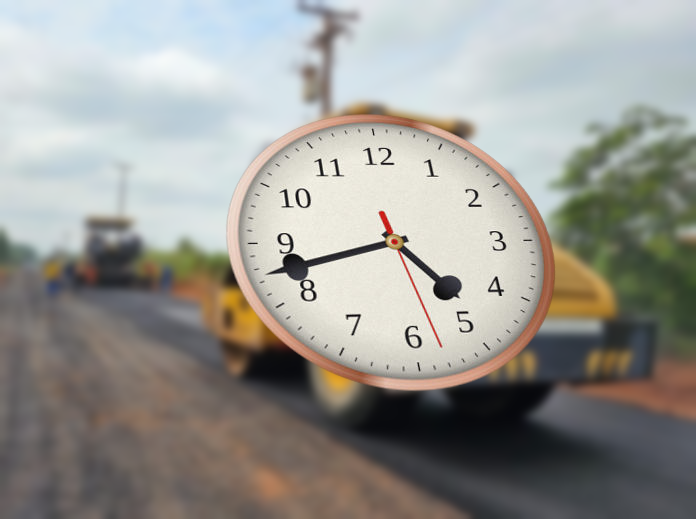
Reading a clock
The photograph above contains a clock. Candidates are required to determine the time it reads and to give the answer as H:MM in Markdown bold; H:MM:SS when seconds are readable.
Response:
**4:42:28**
